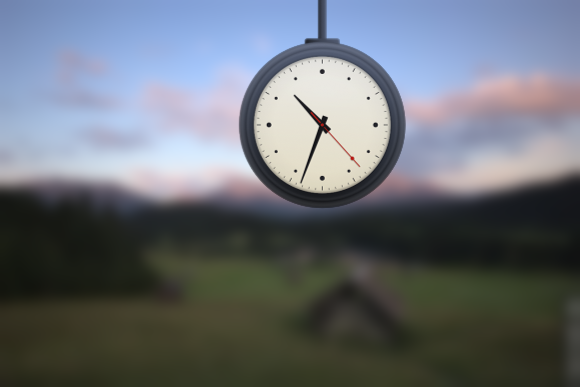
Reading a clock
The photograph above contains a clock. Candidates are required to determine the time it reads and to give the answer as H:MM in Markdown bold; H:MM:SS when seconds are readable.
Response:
**10:33:23**
